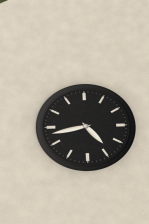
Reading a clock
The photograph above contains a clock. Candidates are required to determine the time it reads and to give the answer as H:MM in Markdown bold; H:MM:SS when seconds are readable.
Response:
**4:43**
